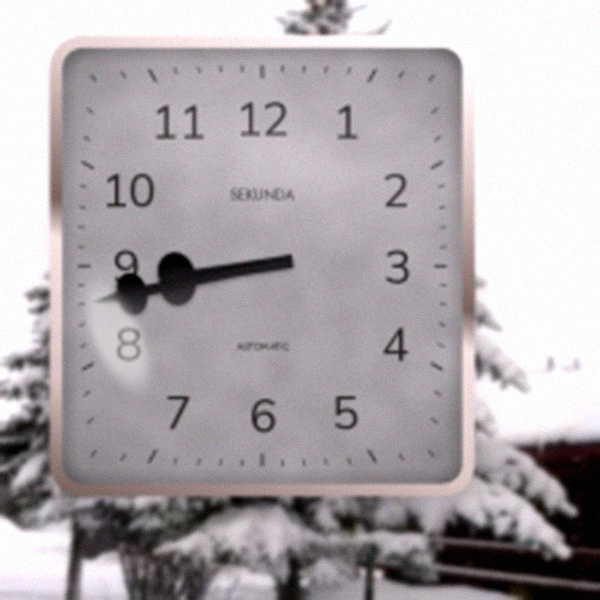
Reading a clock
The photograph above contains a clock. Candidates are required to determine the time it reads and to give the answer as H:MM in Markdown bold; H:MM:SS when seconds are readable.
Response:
**8:43**
